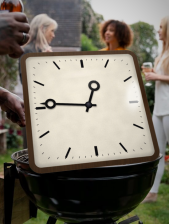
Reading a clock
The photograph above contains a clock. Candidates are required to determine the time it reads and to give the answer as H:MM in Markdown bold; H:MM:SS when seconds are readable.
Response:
**12:46**
